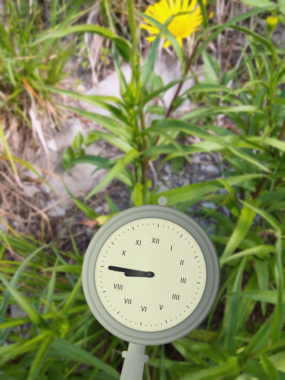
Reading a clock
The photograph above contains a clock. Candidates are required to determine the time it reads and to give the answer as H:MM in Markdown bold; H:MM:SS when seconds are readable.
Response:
**8:45**
